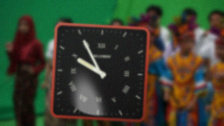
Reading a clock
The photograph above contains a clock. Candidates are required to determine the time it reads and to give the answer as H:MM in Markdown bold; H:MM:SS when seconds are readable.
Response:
**9:55**
